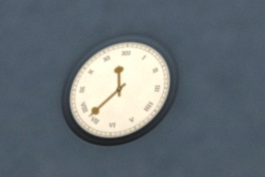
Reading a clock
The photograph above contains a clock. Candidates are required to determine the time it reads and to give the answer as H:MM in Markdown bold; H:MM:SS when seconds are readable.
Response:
**11:37**
